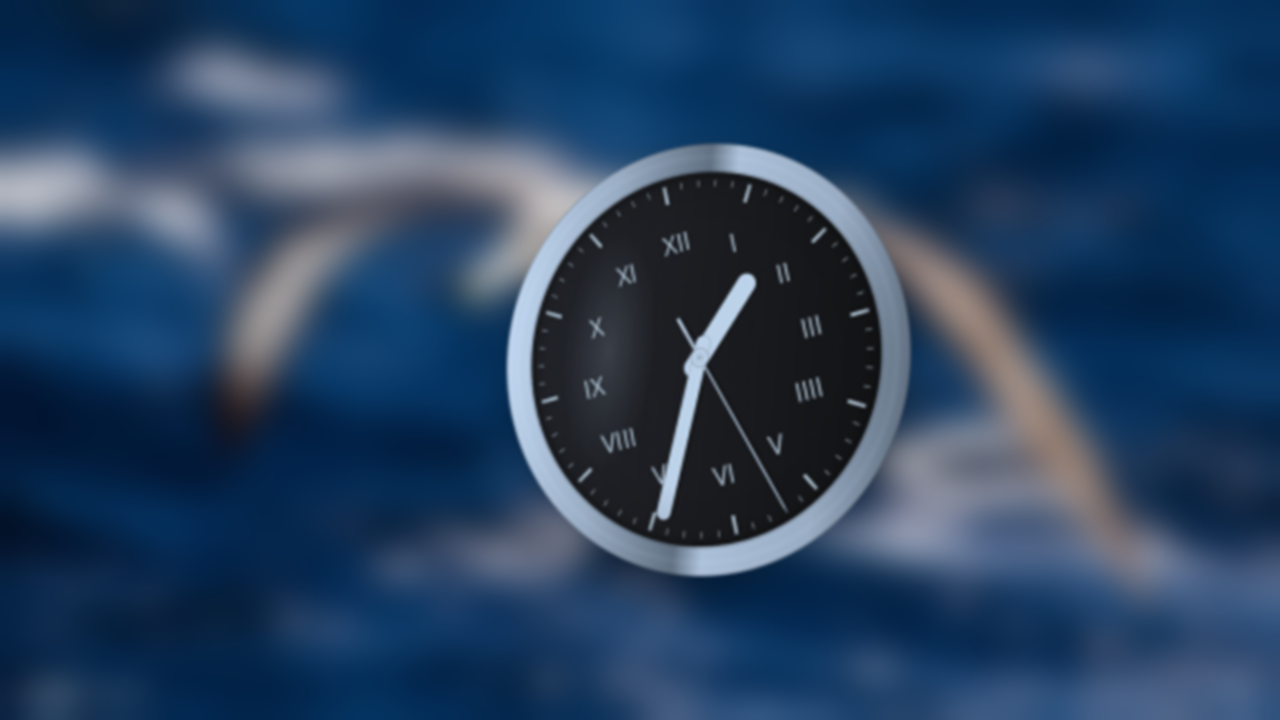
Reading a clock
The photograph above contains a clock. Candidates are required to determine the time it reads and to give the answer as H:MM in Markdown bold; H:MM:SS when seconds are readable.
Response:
**1:34:27**
